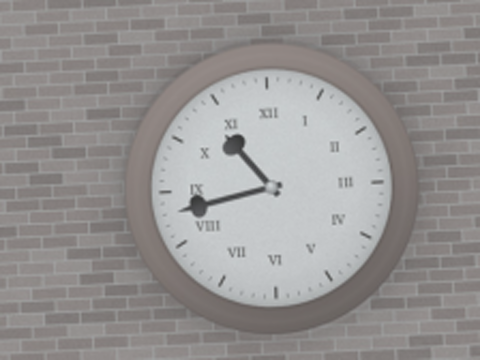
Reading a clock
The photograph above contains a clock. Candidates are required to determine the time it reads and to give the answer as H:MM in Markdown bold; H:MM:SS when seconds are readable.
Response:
**10:43**
